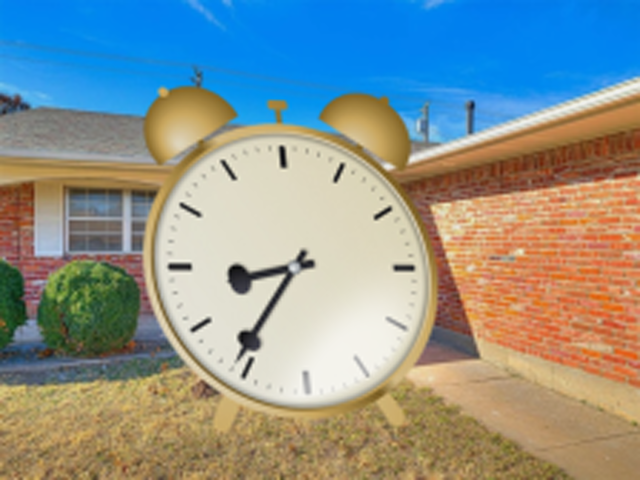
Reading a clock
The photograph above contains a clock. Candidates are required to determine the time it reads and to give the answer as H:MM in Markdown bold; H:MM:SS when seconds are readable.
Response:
**8:36**
